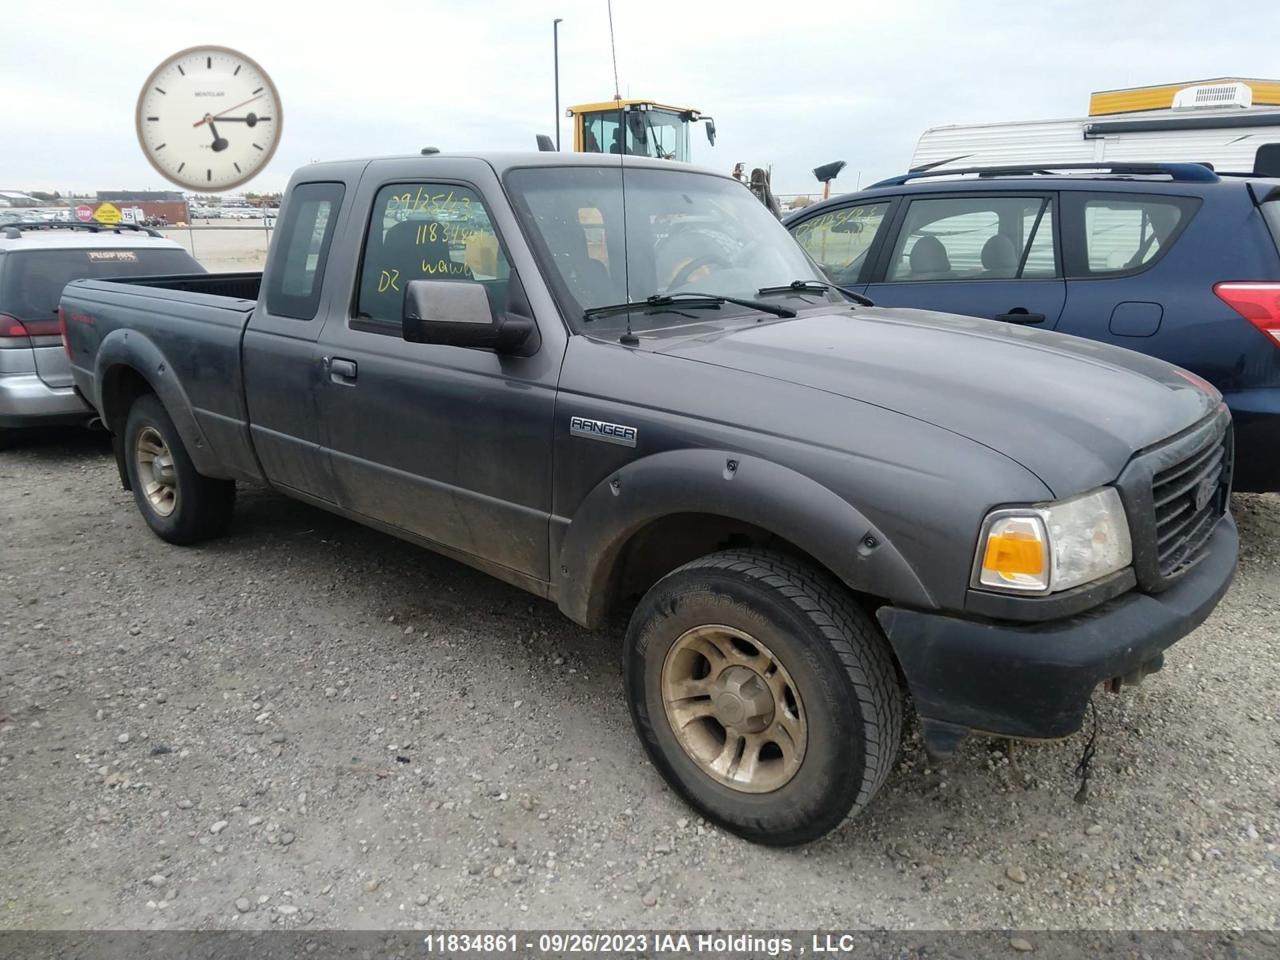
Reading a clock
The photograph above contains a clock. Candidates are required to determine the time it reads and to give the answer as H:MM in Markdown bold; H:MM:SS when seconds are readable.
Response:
**5:15:11**
